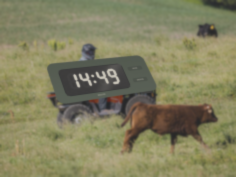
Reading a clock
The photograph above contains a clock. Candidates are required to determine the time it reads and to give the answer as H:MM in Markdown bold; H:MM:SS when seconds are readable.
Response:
**14:49**
